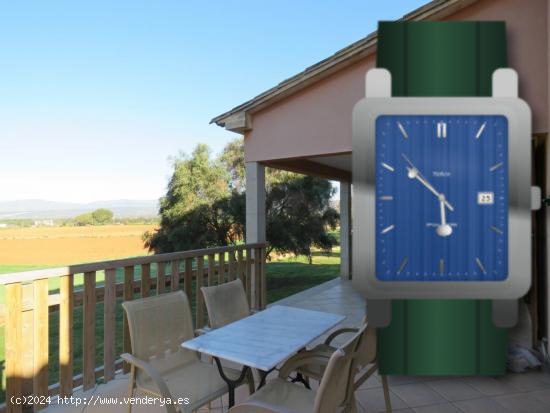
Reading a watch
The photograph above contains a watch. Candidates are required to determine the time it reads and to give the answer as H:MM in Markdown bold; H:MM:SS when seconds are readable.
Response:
**5:51:53**
